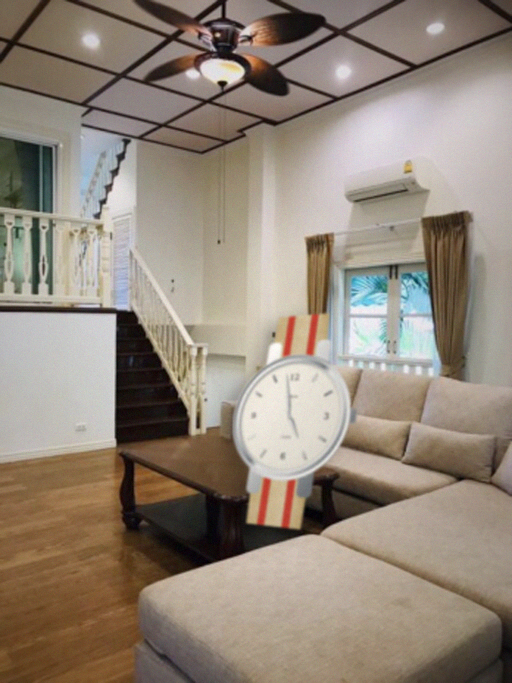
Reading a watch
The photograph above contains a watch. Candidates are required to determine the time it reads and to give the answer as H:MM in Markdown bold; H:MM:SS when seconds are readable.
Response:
**4:58**
